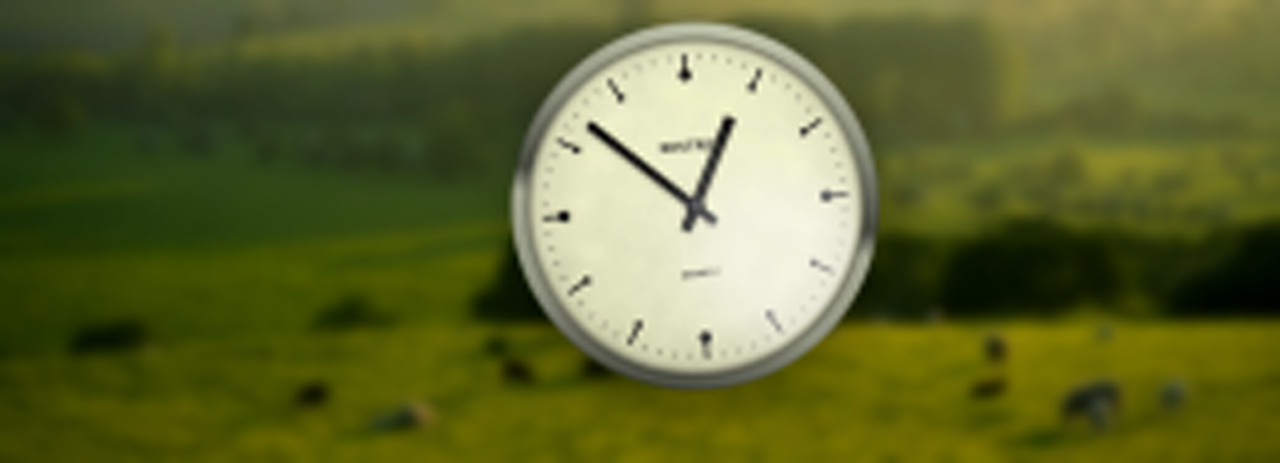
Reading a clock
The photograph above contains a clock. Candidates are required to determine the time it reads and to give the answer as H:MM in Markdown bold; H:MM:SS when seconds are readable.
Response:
**12:52**
